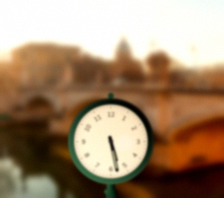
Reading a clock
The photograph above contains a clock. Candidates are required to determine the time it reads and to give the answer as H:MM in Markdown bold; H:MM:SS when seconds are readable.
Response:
**5:28**
